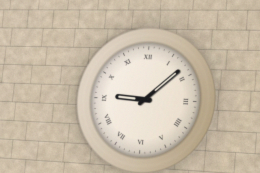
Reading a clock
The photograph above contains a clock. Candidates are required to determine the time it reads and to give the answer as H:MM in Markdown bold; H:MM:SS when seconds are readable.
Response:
**9:08**
